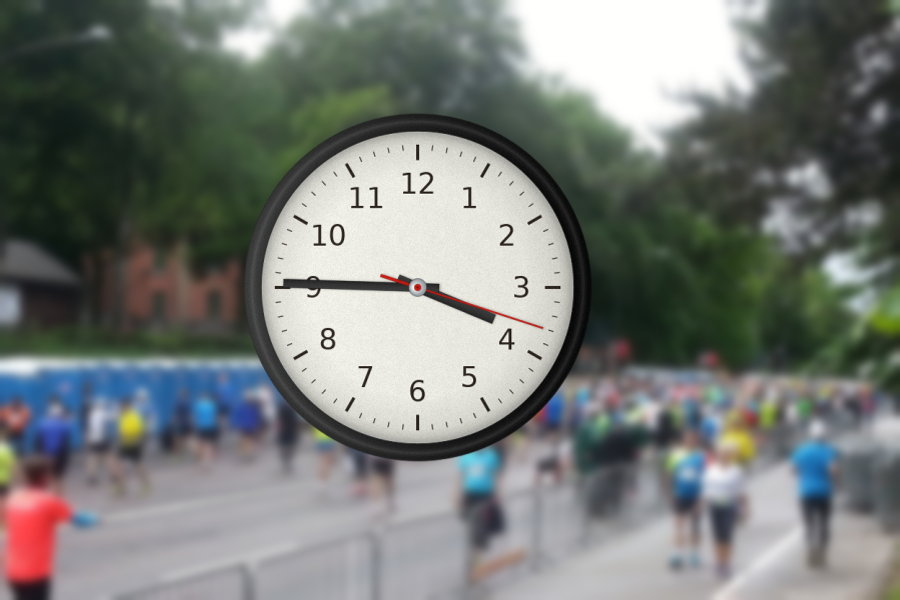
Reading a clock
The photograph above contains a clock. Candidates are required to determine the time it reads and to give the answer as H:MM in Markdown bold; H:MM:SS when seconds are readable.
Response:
**3:45:18**
